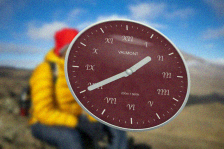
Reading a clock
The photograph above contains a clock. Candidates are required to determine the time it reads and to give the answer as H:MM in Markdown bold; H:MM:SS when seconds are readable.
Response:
**1:40**
